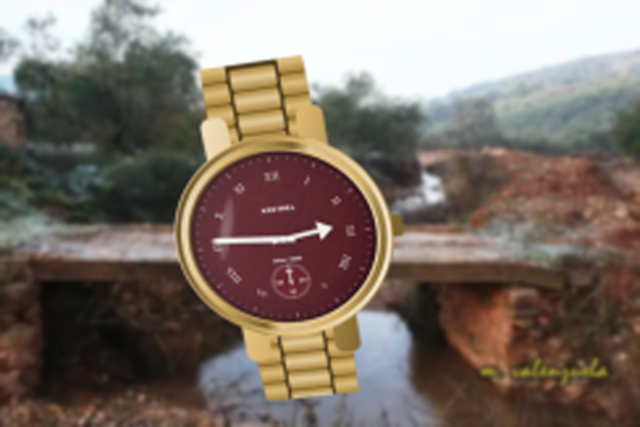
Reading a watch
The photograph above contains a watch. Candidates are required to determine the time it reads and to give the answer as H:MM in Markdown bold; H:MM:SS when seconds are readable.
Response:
**2:46**
